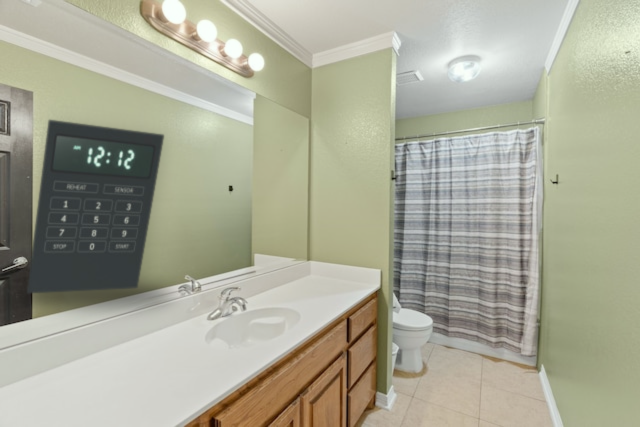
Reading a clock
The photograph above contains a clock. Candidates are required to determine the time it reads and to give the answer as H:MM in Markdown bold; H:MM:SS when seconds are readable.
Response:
**12:12**
